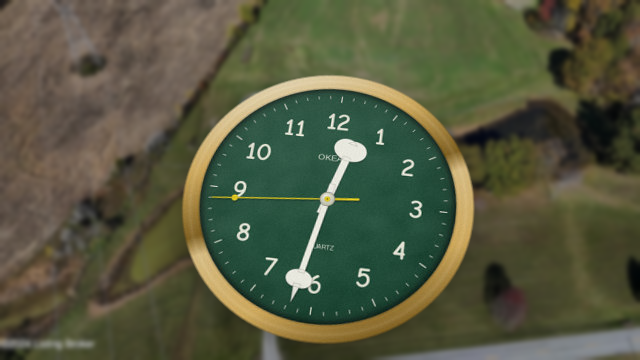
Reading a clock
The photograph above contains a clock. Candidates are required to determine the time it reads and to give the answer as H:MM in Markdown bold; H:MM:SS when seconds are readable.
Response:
**12:31:44**
